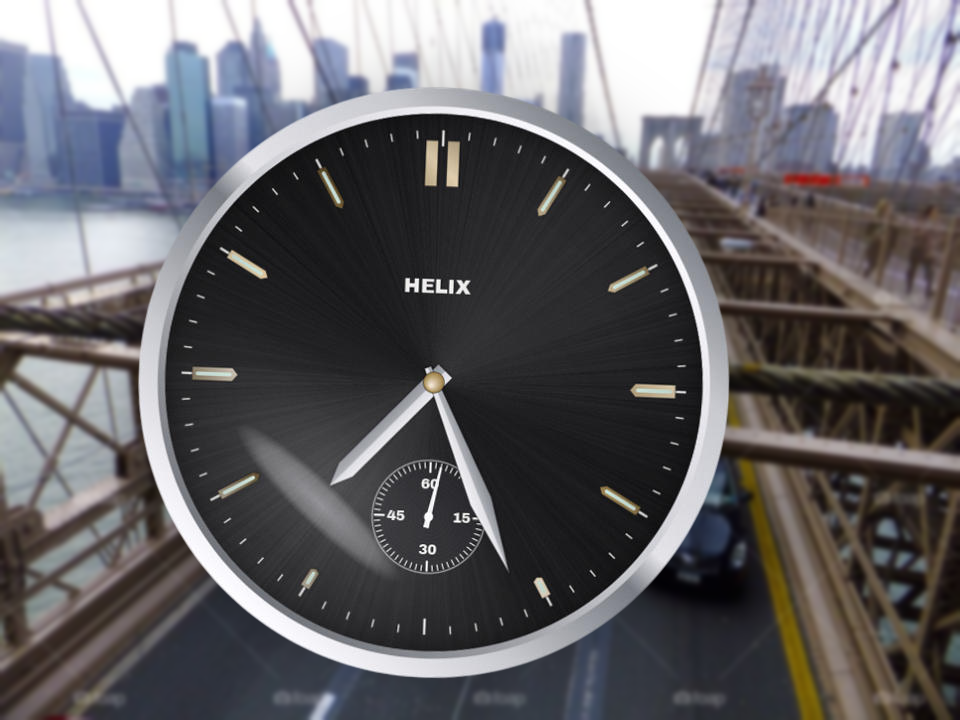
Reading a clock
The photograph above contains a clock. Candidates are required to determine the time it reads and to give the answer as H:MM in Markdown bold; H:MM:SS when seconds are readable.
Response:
**7:26:02**
